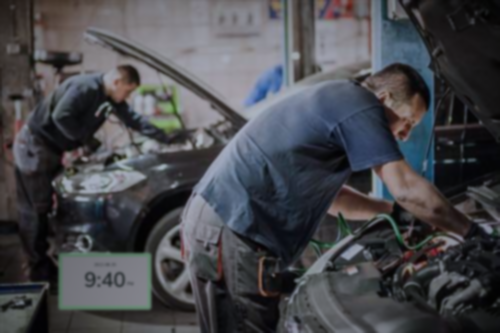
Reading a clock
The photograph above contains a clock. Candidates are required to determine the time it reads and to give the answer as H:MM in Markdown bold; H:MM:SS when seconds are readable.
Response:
**9:40**
